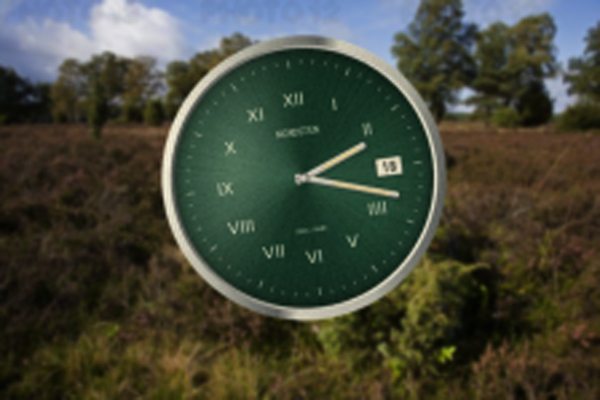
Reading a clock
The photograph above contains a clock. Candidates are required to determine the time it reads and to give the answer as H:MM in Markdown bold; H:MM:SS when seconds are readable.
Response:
**2:18**
